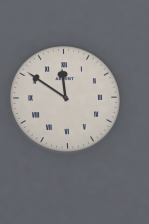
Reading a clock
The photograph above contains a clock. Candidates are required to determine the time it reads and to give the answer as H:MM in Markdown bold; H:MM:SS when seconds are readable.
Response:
**11:51**
